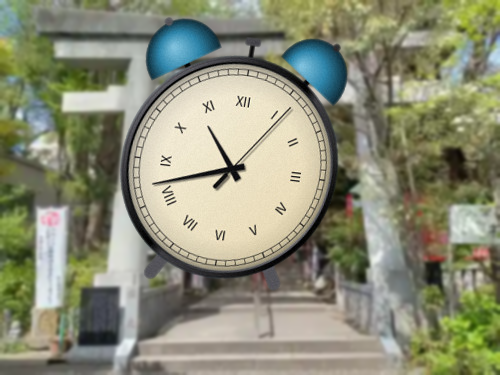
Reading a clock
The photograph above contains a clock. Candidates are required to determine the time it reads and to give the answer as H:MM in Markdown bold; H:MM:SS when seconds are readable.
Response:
**10:42:06**
